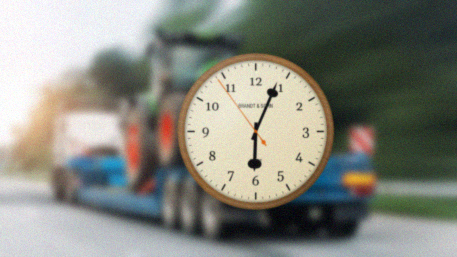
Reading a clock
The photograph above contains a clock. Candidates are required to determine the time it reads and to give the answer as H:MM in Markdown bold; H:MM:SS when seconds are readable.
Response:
**6:03:54**
